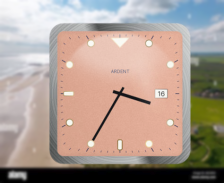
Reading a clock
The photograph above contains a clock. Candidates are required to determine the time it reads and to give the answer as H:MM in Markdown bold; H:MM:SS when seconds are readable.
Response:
**3:35**
